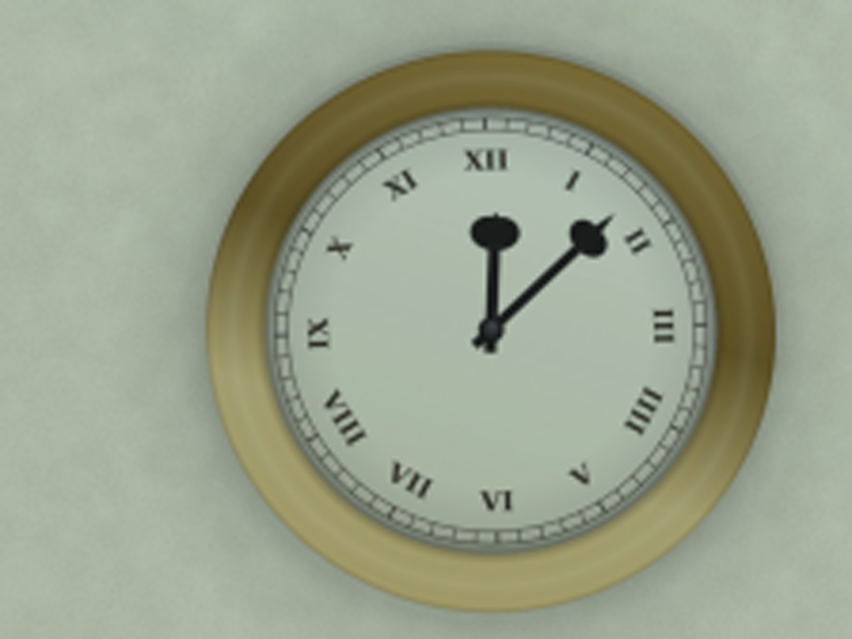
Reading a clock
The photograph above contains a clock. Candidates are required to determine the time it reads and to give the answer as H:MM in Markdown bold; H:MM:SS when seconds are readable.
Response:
**12:08**
